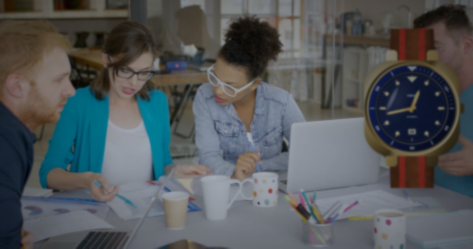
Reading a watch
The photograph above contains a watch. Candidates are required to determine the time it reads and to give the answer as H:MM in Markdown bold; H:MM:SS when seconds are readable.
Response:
**12:43**
